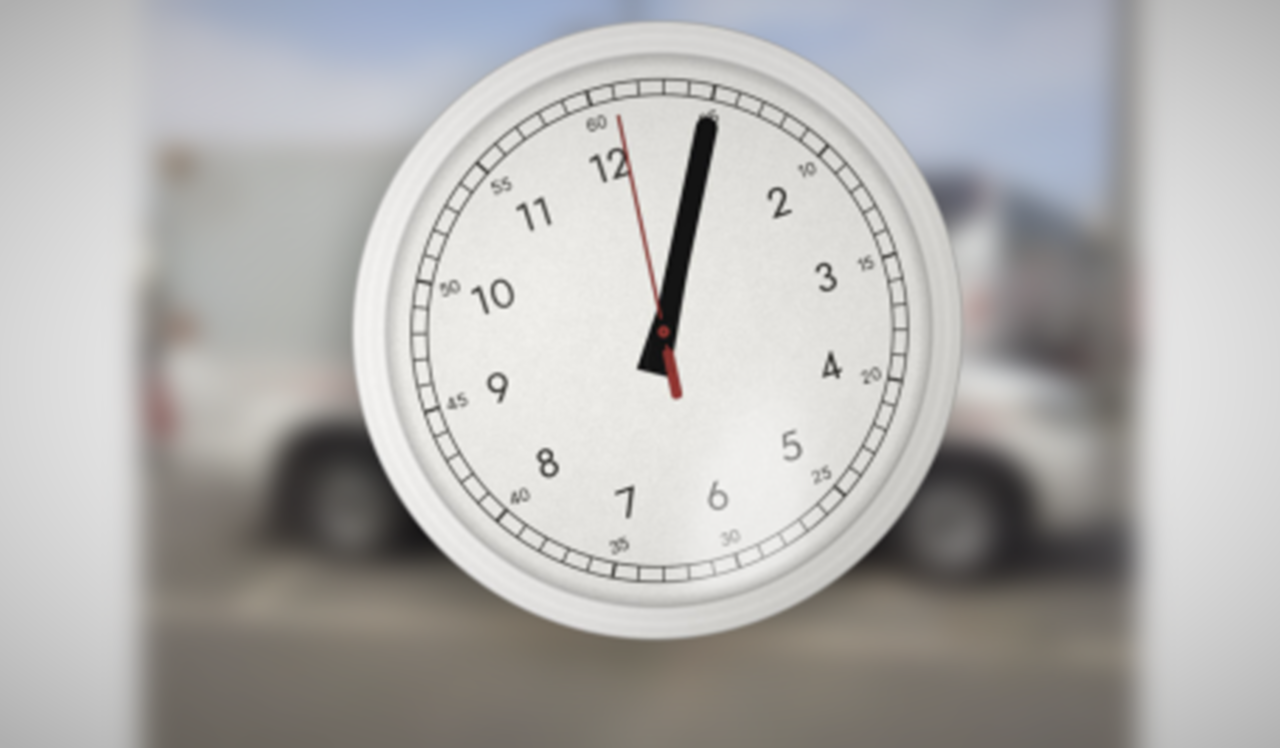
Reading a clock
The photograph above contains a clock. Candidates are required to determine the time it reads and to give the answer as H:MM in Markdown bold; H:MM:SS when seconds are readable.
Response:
**1:05:01**
